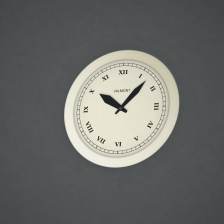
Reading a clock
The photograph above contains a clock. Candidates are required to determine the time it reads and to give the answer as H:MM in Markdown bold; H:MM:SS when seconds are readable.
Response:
**10:07**
